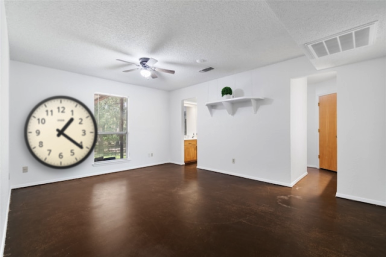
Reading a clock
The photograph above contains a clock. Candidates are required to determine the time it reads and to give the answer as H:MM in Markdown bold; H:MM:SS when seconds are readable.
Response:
**1:21**
